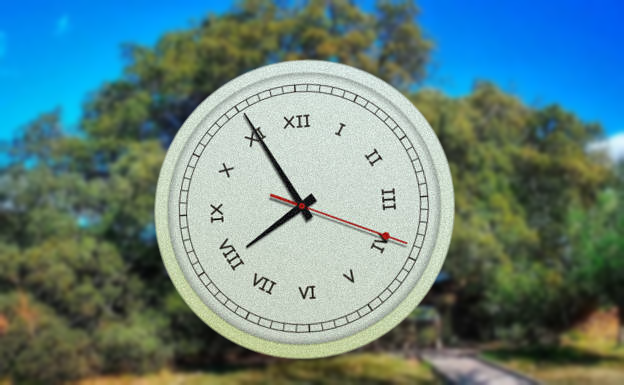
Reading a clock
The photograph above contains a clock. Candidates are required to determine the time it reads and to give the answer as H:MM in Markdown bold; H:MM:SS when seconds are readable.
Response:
**7:55:19**
